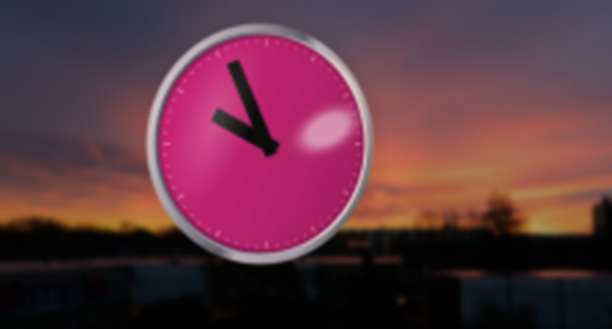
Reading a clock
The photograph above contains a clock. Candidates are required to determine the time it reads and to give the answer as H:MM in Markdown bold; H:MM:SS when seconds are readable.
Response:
**9:56**
